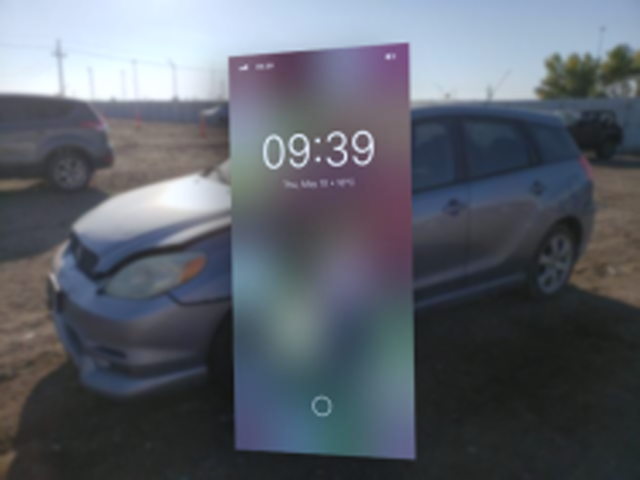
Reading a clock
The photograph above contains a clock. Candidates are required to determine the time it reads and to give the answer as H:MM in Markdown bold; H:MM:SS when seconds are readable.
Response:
**9:39**
